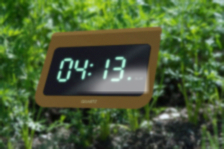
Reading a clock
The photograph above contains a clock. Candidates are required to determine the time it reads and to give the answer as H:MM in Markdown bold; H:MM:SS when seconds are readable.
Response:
**4:13**
